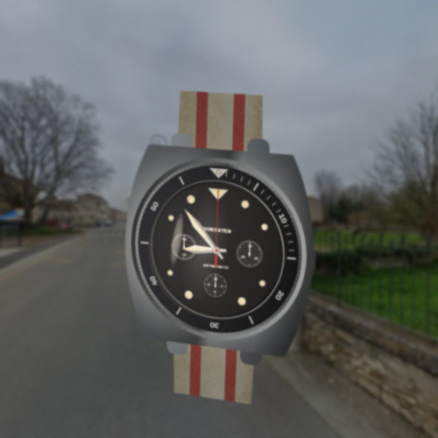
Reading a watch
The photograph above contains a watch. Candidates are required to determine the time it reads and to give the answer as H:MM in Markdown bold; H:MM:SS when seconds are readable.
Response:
**8:53**
